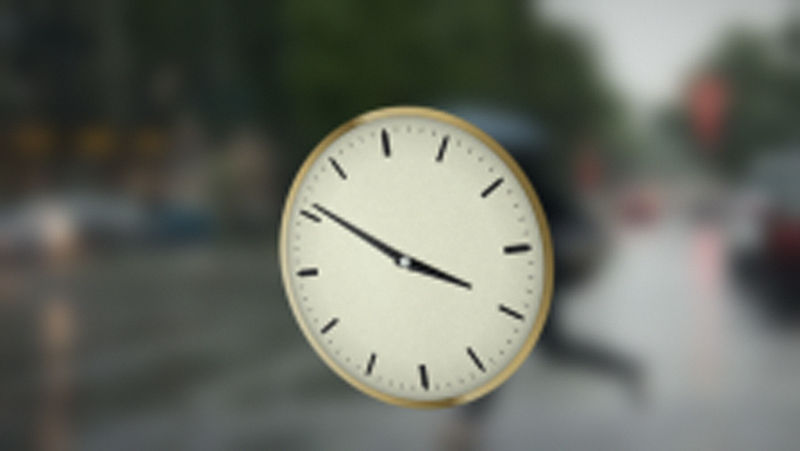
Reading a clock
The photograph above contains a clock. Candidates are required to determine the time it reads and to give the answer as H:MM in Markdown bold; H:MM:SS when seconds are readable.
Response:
**3:51**
